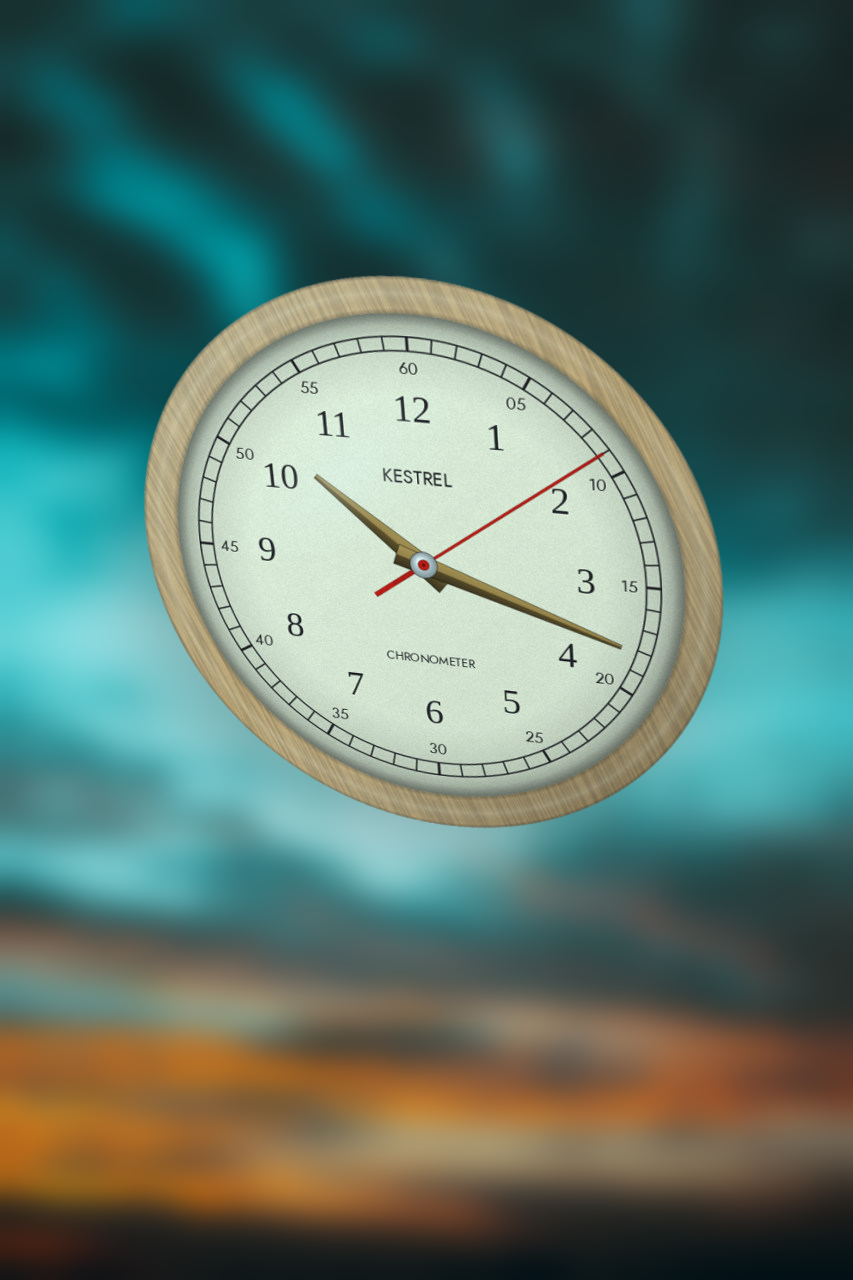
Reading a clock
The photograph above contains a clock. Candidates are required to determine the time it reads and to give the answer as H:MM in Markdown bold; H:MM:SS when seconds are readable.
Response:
**10:18:09**
